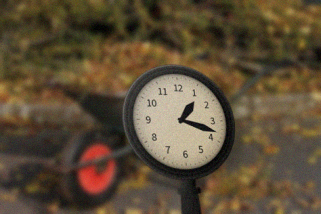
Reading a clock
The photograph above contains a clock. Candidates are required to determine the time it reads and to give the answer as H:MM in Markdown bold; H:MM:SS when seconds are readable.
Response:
**1:18**
